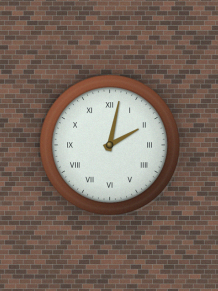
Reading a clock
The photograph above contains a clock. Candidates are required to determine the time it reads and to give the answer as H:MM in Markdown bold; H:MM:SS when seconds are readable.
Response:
**2:02**
